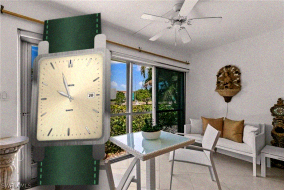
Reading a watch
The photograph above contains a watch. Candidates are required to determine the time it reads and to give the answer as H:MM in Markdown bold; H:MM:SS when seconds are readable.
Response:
**9:57**
